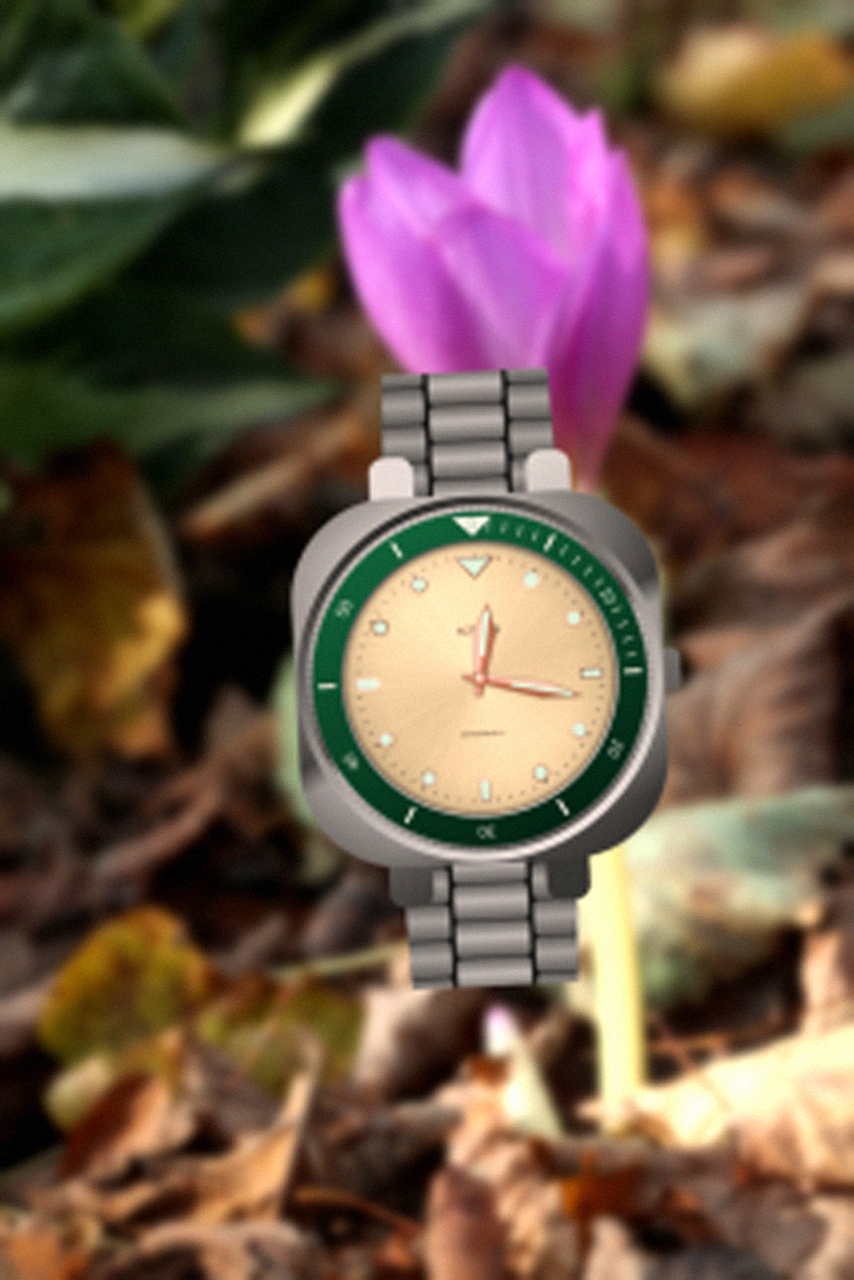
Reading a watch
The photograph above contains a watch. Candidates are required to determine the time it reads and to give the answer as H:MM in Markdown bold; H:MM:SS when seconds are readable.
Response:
**12:17**
